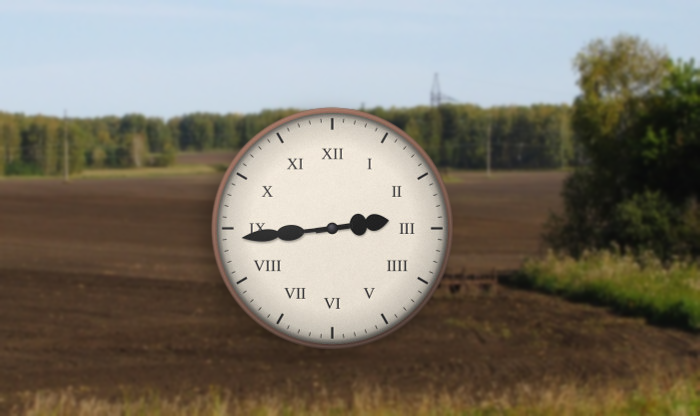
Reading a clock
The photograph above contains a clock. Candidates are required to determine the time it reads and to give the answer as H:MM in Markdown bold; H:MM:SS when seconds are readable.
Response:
**2:44**
